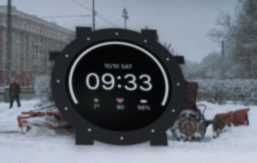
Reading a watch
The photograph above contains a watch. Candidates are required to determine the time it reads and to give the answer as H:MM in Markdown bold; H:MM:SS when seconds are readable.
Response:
**9:33**
